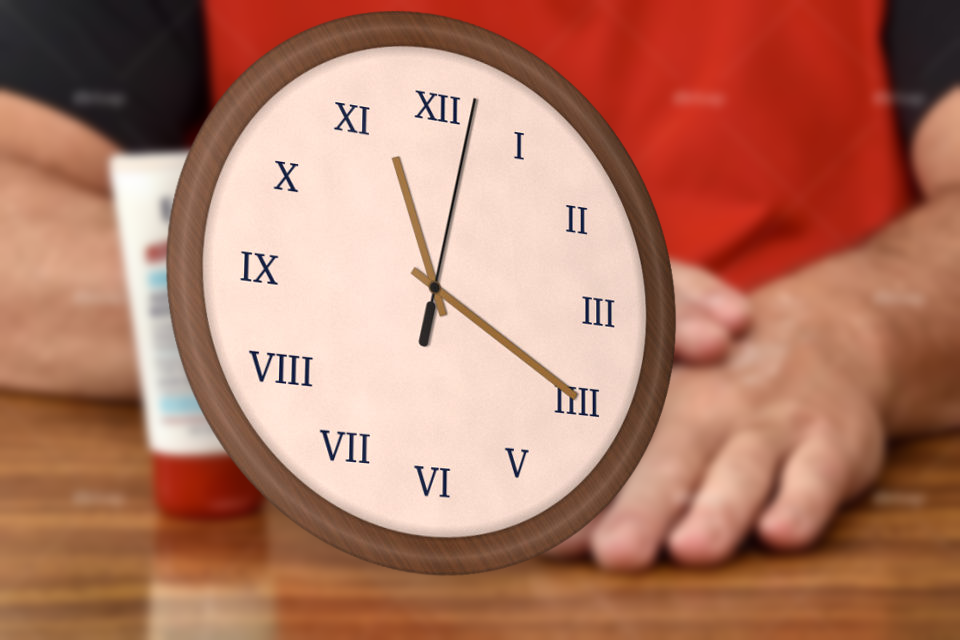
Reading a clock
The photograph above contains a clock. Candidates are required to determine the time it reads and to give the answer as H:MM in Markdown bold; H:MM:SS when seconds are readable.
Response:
**11:20:02**
